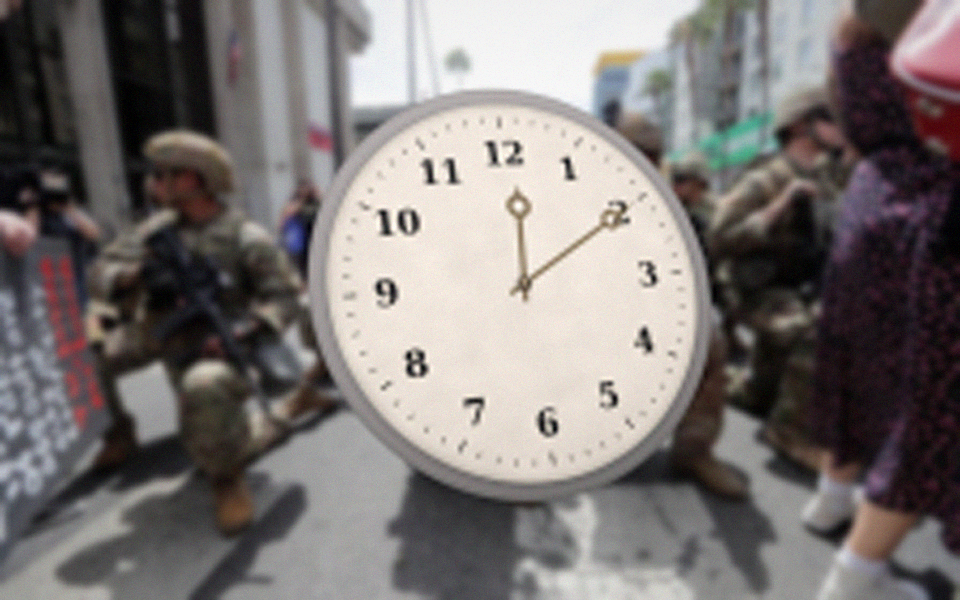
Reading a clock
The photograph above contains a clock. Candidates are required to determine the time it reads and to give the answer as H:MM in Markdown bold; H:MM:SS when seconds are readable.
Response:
**12:10**
